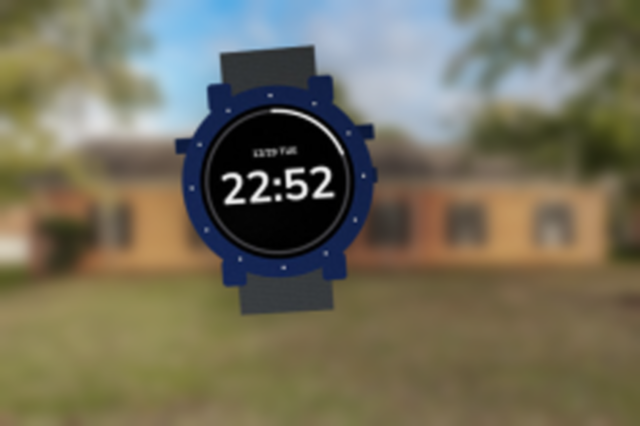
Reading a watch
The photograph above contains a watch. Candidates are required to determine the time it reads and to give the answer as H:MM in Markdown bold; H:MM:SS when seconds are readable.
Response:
**22:52**
